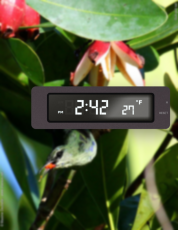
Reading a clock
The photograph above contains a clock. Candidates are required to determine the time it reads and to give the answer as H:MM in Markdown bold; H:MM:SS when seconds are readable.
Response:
**2:42**
